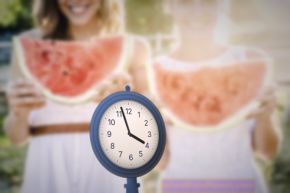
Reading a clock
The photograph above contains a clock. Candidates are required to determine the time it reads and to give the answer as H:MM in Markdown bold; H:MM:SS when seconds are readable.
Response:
**3:57**
